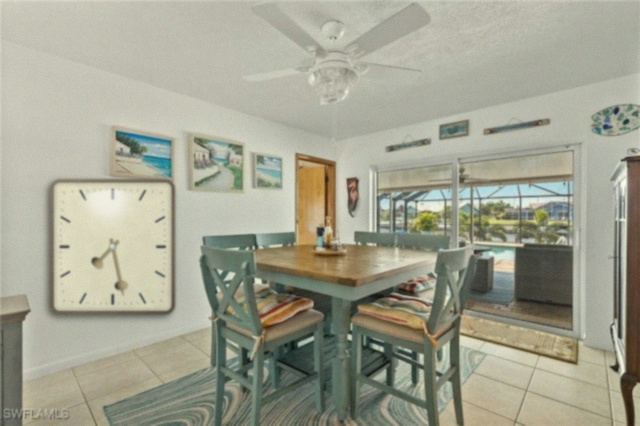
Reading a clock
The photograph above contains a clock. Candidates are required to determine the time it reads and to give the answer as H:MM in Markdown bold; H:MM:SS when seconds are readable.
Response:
**7:28**
